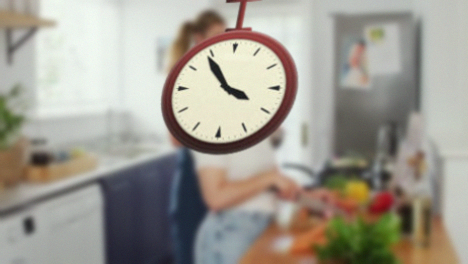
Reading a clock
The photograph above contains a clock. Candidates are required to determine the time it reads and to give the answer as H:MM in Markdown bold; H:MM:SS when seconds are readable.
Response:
**3:54**
